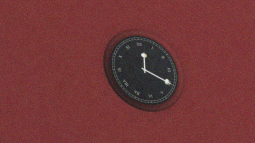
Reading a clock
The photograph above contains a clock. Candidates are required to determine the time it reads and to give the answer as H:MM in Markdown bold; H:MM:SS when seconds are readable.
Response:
**12:20**
